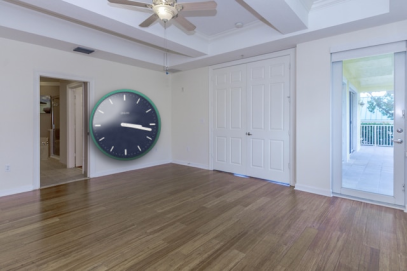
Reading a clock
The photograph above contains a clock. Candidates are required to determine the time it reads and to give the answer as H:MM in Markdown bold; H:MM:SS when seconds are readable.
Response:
**3:17**
